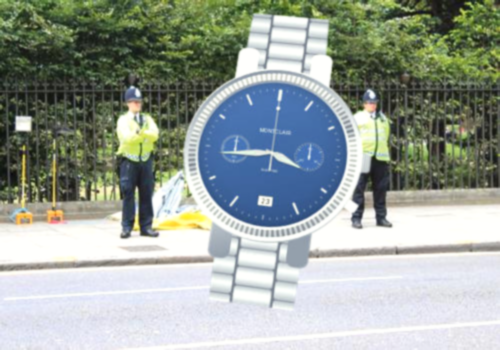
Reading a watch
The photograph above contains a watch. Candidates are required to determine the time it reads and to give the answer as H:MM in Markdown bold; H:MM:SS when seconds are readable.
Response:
**3:44**
